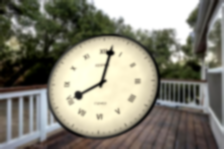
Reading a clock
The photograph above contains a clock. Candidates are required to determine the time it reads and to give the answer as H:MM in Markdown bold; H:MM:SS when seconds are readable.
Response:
**8:02**
